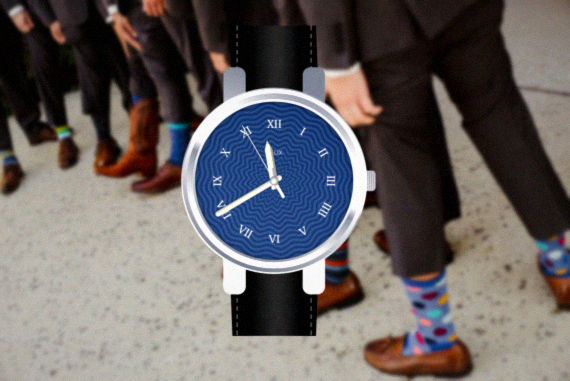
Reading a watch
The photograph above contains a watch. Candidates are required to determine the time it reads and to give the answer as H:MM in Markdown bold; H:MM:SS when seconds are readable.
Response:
**11:39:55**
